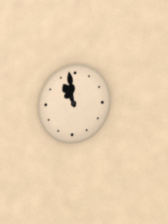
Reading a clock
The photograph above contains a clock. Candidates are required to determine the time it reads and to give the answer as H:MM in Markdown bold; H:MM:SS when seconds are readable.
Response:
**10:58**
